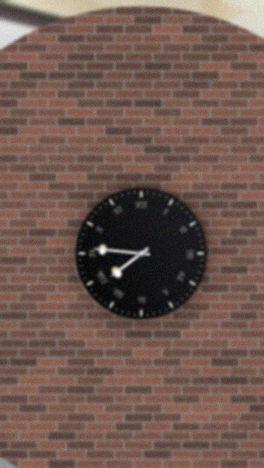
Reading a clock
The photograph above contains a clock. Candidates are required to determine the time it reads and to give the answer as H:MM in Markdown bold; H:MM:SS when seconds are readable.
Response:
**7:46**
